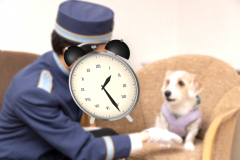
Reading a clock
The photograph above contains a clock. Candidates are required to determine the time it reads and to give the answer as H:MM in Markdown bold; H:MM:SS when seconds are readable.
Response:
**1:26**
